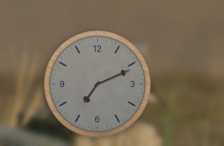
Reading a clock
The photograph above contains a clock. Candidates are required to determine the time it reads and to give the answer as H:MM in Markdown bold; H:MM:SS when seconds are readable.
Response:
**7:11**
